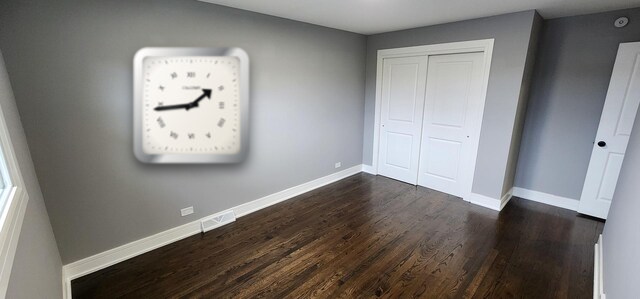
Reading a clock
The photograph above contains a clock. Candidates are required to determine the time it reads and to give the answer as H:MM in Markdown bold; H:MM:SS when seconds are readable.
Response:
**1:44**
